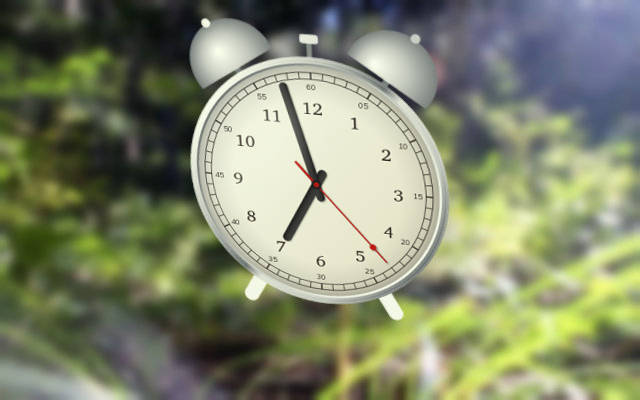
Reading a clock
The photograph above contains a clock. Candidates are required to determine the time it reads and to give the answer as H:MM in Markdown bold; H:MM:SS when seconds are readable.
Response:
**6:57:23**
